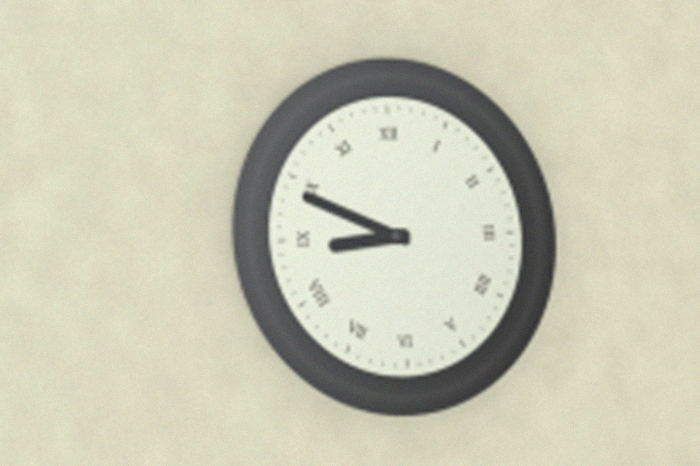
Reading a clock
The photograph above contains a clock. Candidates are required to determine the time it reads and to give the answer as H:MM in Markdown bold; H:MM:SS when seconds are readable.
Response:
**8:49**
